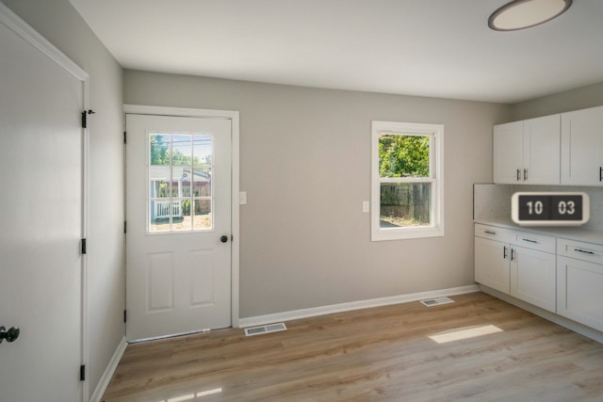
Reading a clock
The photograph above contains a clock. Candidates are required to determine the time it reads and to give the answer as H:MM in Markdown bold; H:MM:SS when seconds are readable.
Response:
**10:03**
